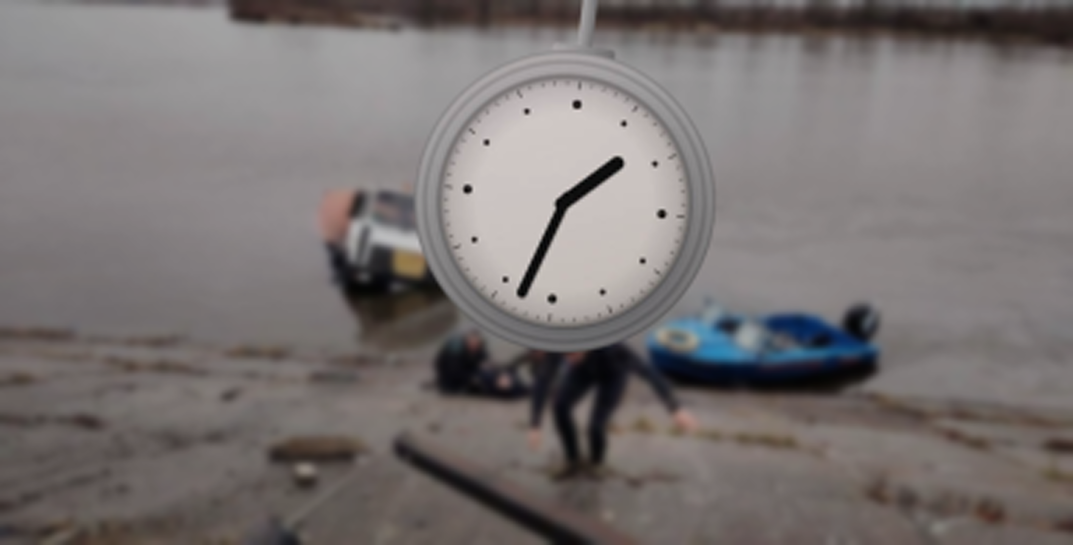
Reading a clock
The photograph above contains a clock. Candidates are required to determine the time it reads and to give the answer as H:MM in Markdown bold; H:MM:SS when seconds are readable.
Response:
**1:33**
